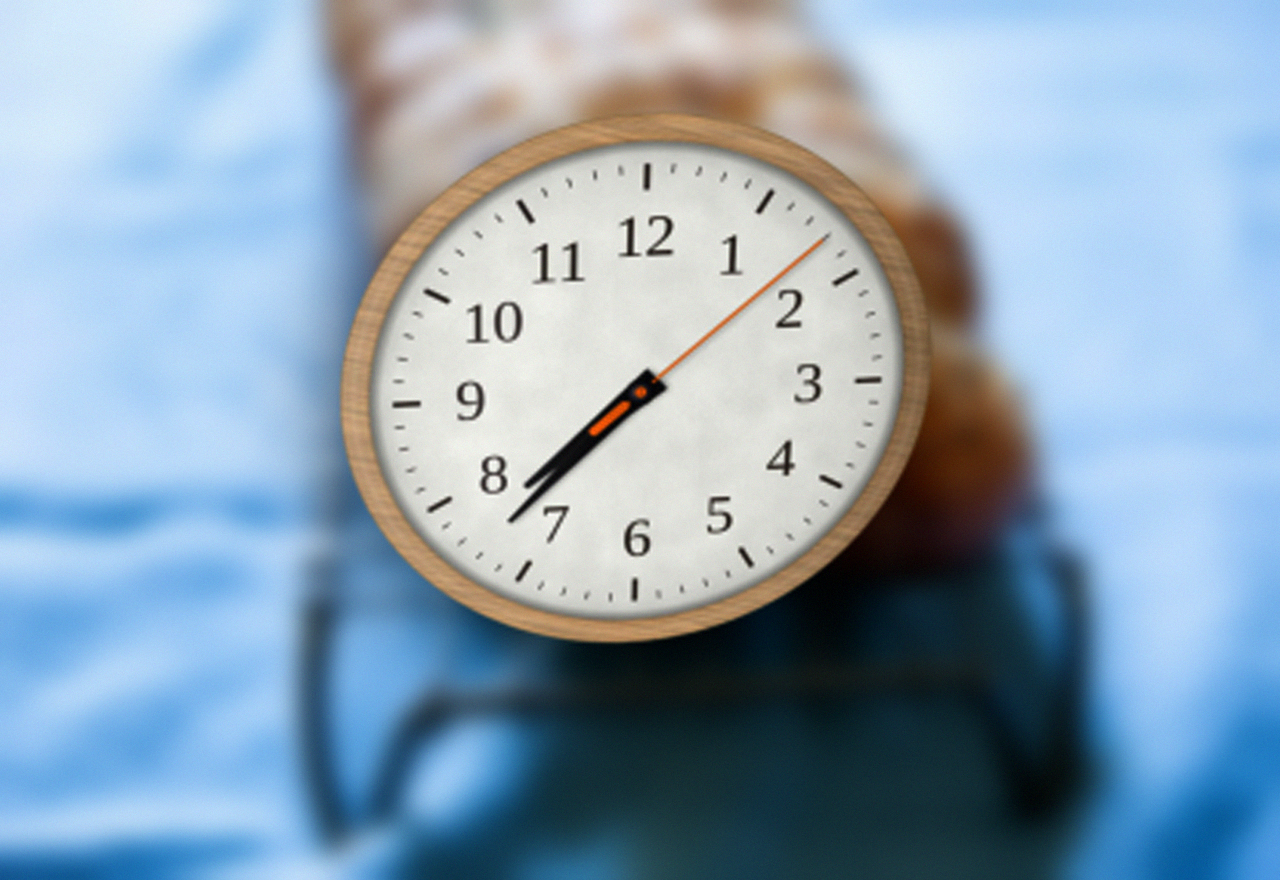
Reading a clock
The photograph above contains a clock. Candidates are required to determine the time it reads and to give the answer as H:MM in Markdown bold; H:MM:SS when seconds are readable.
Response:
**7:37:08**
